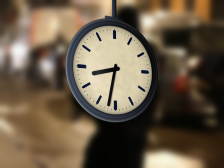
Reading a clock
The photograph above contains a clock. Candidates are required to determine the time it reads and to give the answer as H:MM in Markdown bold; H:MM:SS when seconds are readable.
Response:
**8:32**
